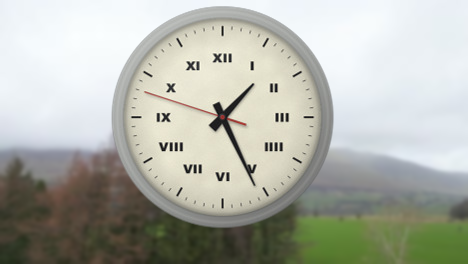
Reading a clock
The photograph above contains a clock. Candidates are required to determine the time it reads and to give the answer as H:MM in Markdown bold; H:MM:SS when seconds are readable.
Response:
**1:25:48**
